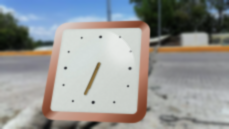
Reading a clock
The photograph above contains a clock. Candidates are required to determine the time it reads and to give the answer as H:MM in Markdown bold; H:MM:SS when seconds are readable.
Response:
**6:33**
